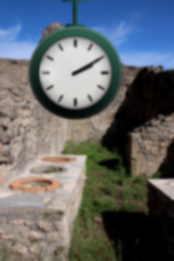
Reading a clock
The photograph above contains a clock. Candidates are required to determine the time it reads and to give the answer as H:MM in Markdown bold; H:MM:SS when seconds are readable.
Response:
**2:10**
